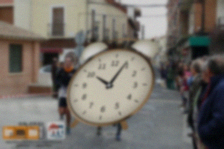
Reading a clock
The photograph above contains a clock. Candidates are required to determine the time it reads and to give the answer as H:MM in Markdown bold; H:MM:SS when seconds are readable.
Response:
**10:04**
